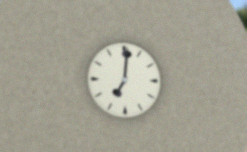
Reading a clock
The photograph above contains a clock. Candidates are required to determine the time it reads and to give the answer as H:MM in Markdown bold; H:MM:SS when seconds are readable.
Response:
**7:01**
